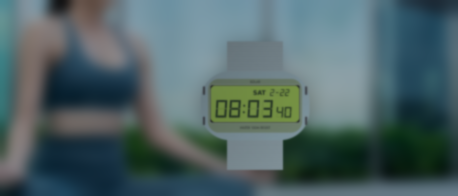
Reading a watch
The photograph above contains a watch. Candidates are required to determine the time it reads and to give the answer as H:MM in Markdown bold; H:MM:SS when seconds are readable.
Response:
**8:03:40**
